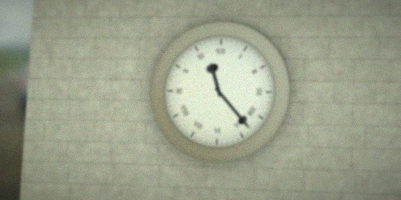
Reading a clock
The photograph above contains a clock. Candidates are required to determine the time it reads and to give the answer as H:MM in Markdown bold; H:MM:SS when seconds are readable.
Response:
**11:23**
